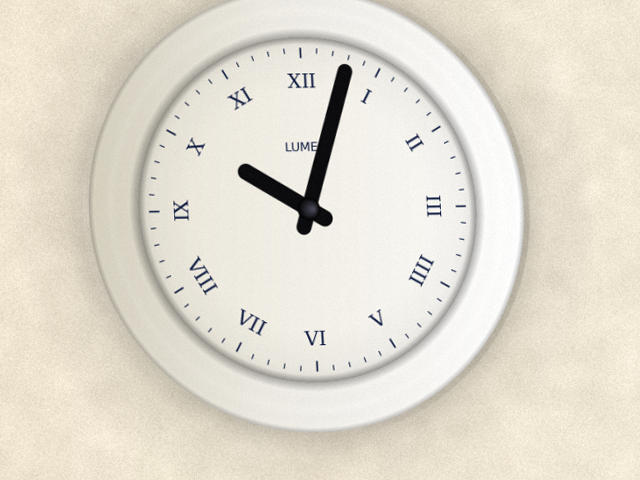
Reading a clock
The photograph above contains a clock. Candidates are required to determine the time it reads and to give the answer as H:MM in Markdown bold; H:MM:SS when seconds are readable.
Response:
**10:03**
